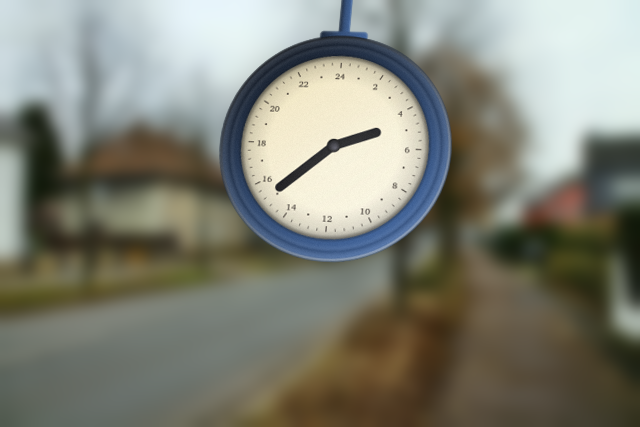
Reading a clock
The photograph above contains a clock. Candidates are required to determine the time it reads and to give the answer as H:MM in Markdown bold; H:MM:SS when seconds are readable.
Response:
**4:38**
